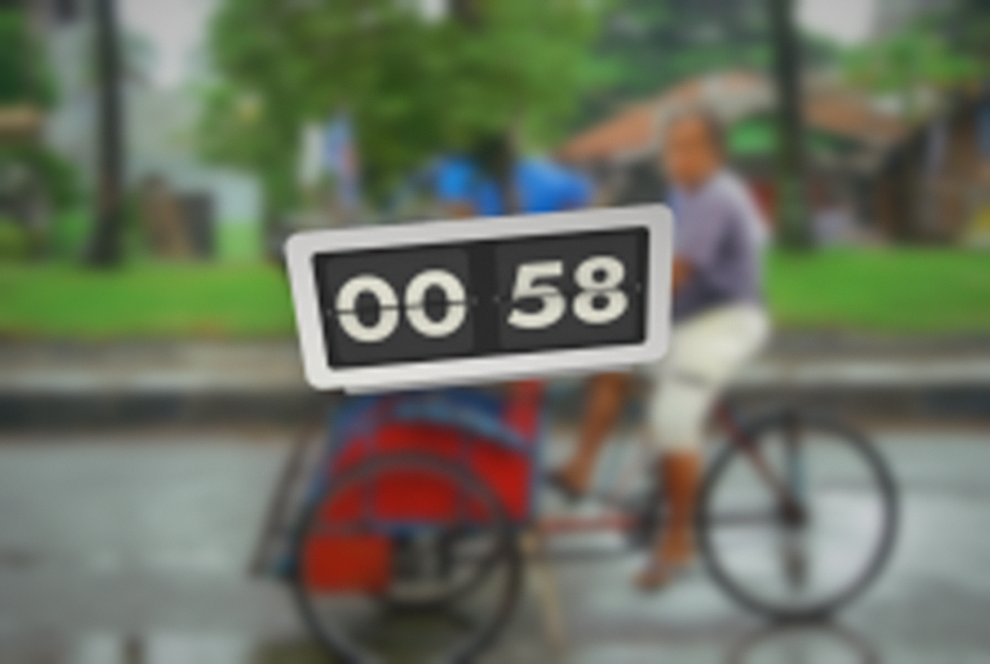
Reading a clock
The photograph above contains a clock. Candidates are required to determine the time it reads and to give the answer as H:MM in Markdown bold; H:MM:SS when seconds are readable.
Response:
**0:58**
